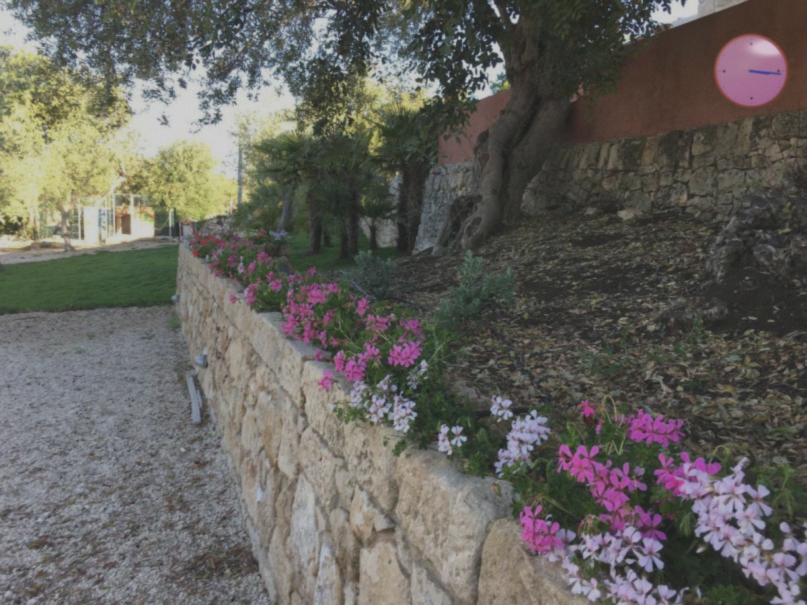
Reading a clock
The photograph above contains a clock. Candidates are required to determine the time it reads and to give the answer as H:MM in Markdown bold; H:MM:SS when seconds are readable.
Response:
**3:16**
